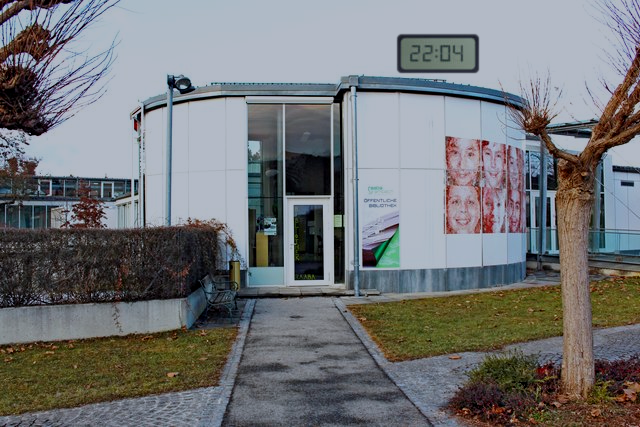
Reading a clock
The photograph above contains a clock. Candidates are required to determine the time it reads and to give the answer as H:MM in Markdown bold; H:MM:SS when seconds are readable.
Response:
**22:04**
